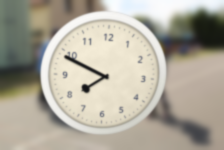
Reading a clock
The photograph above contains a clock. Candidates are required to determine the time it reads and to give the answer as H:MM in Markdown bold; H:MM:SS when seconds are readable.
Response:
**7:49**
